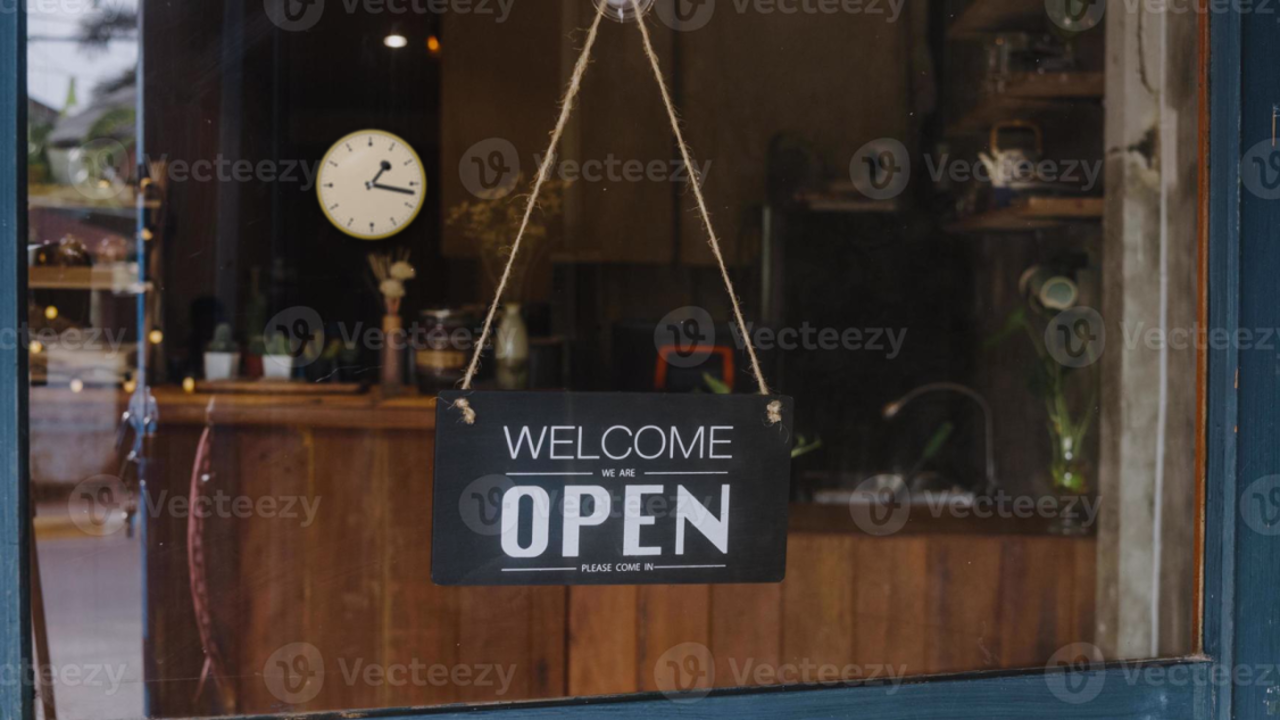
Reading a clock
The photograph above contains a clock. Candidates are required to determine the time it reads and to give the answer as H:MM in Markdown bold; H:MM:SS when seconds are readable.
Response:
**1:17**
